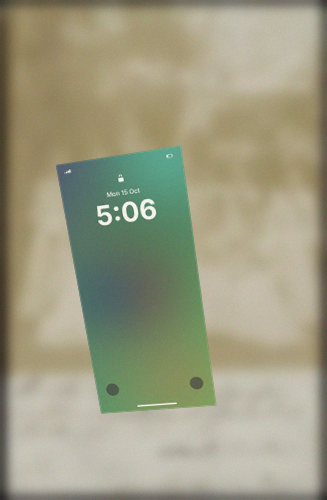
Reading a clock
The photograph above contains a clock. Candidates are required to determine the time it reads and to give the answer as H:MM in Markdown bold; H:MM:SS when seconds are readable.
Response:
**5:06**
